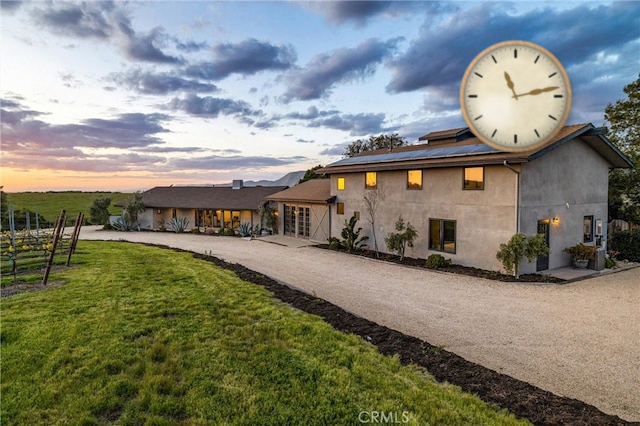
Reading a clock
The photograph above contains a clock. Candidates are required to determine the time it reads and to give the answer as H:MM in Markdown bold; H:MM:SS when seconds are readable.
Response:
**11:13**
